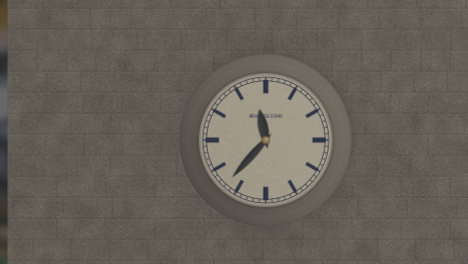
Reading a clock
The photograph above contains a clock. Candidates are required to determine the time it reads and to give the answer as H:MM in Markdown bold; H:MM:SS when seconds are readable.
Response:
**11:37**
